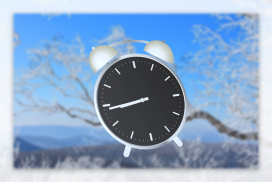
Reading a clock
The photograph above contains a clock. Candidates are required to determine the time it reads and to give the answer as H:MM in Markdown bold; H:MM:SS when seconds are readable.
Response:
**8:44**
